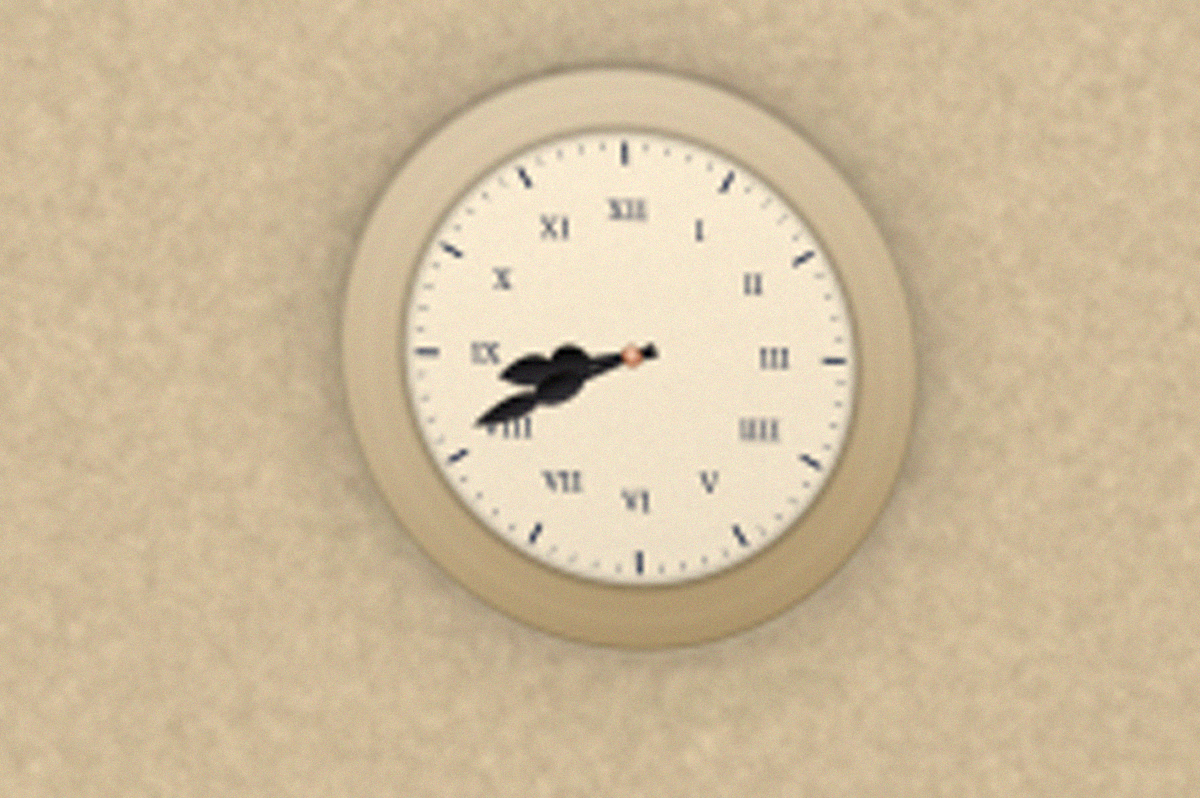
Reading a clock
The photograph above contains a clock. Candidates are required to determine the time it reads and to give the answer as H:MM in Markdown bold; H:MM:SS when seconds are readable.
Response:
**8:41**
